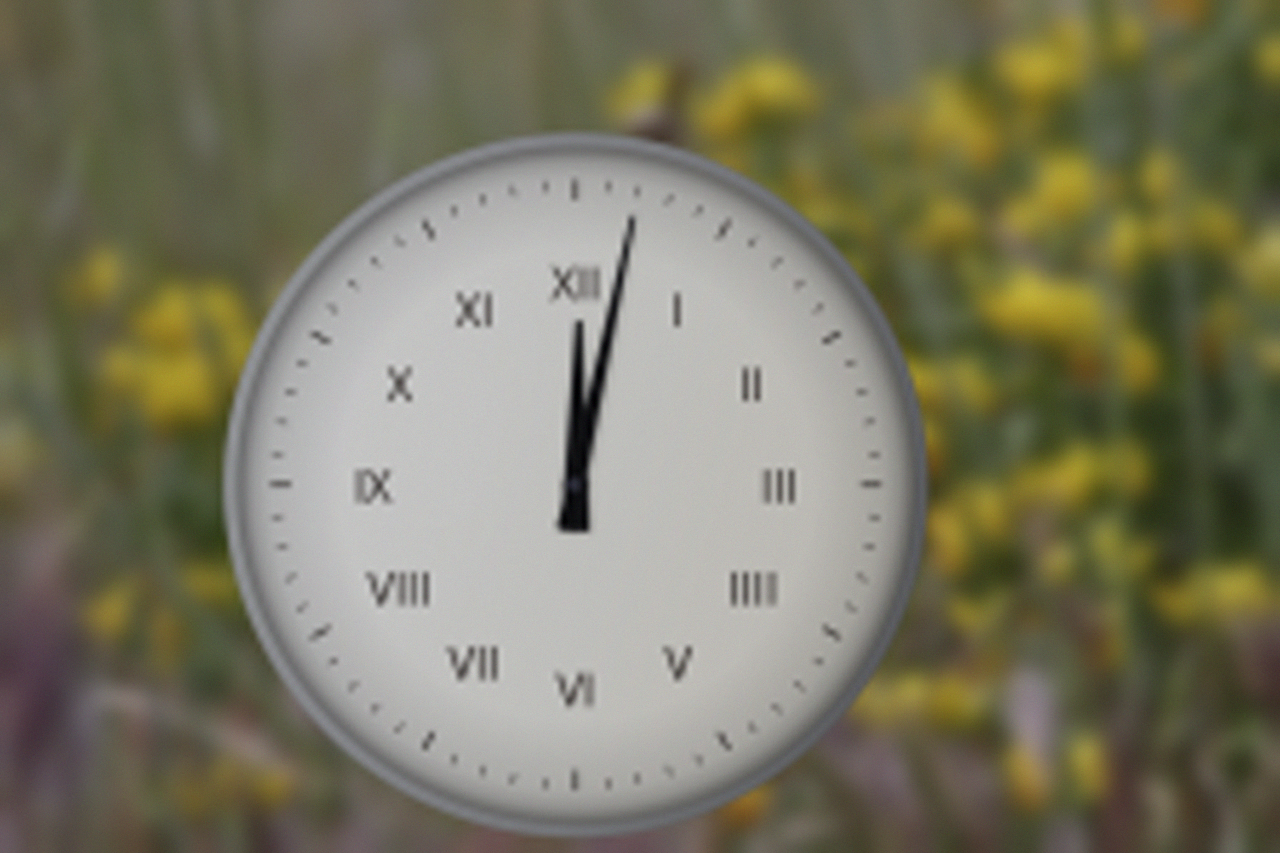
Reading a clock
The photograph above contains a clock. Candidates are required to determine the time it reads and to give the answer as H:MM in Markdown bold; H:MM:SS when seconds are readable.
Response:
**12:02**
